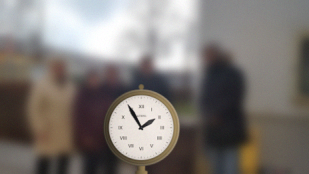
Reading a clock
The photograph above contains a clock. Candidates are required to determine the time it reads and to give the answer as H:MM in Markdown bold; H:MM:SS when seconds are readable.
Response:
**1:55**
